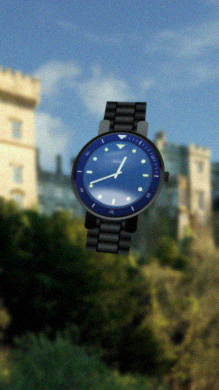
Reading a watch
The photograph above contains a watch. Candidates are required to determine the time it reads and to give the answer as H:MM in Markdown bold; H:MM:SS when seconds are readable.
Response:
**12:41**
